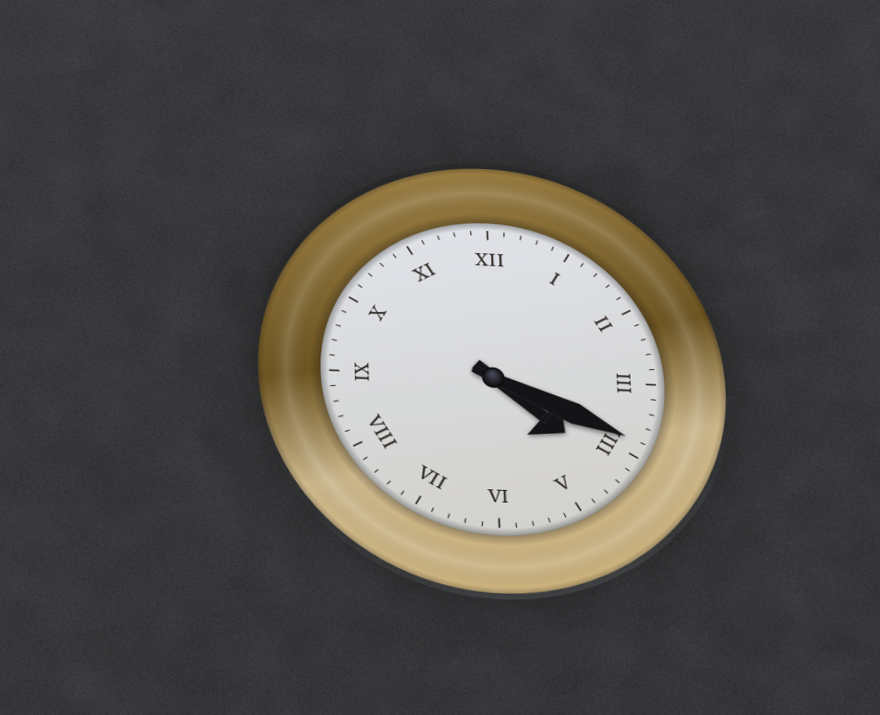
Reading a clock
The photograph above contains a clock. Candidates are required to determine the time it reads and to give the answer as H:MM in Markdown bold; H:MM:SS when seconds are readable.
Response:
**4:19**
